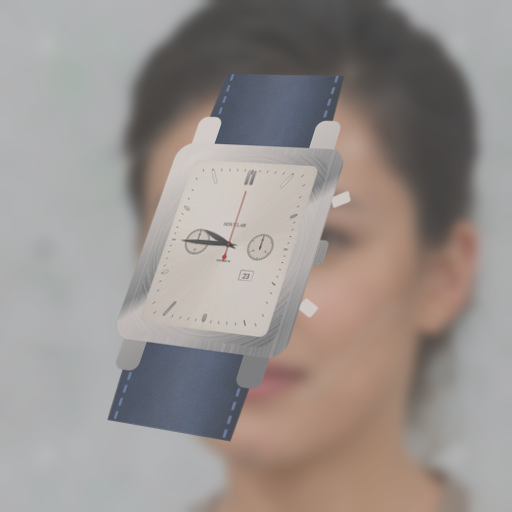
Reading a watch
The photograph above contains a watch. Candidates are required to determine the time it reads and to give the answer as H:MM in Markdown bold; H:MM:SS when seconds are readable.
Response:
**9:45**
